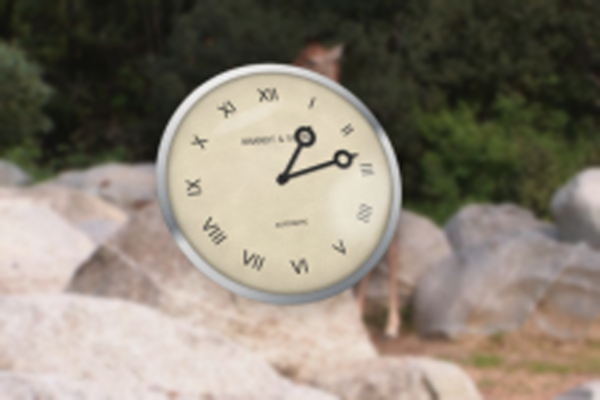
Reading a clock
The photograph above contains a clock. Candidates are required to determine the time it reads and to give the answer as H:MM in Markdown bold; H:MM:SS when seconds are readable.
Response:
**1:13**
